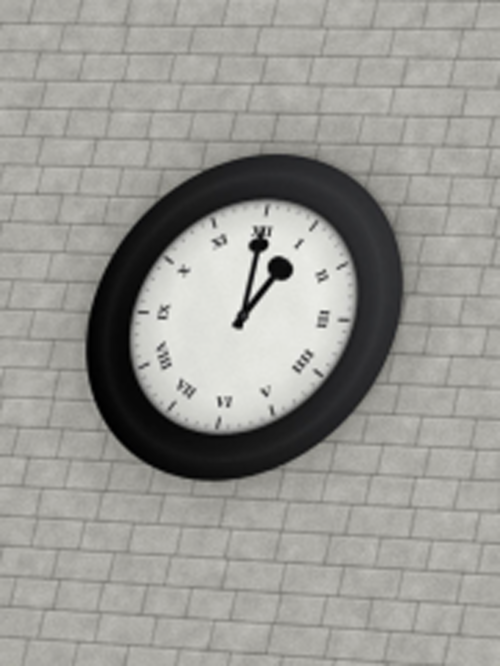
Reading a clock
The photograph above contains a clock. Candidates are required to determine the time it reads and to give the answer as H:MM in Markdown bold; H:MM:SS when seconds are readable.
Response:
**1:00**
